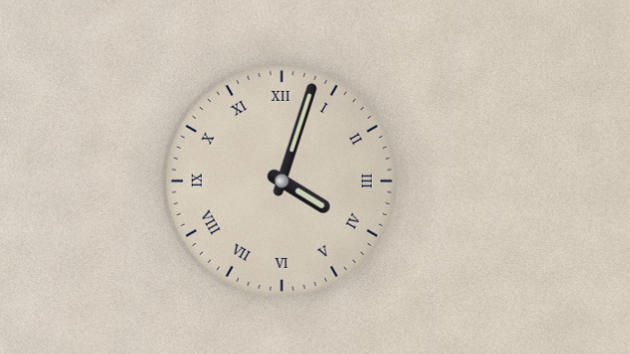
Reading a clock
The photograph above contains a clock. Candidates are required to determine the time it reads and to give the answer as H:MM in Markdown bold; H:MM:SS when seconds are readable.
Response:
**4:03**
